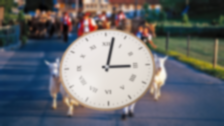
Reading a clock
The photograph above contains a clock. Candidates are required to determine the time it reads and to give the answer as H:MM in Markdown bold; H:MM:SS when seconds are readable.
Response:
**3:02**
